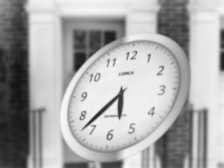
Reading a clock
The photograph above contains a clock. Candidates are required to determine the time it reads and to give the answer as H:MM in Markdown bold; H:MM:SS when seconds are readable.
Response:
**5:37**
